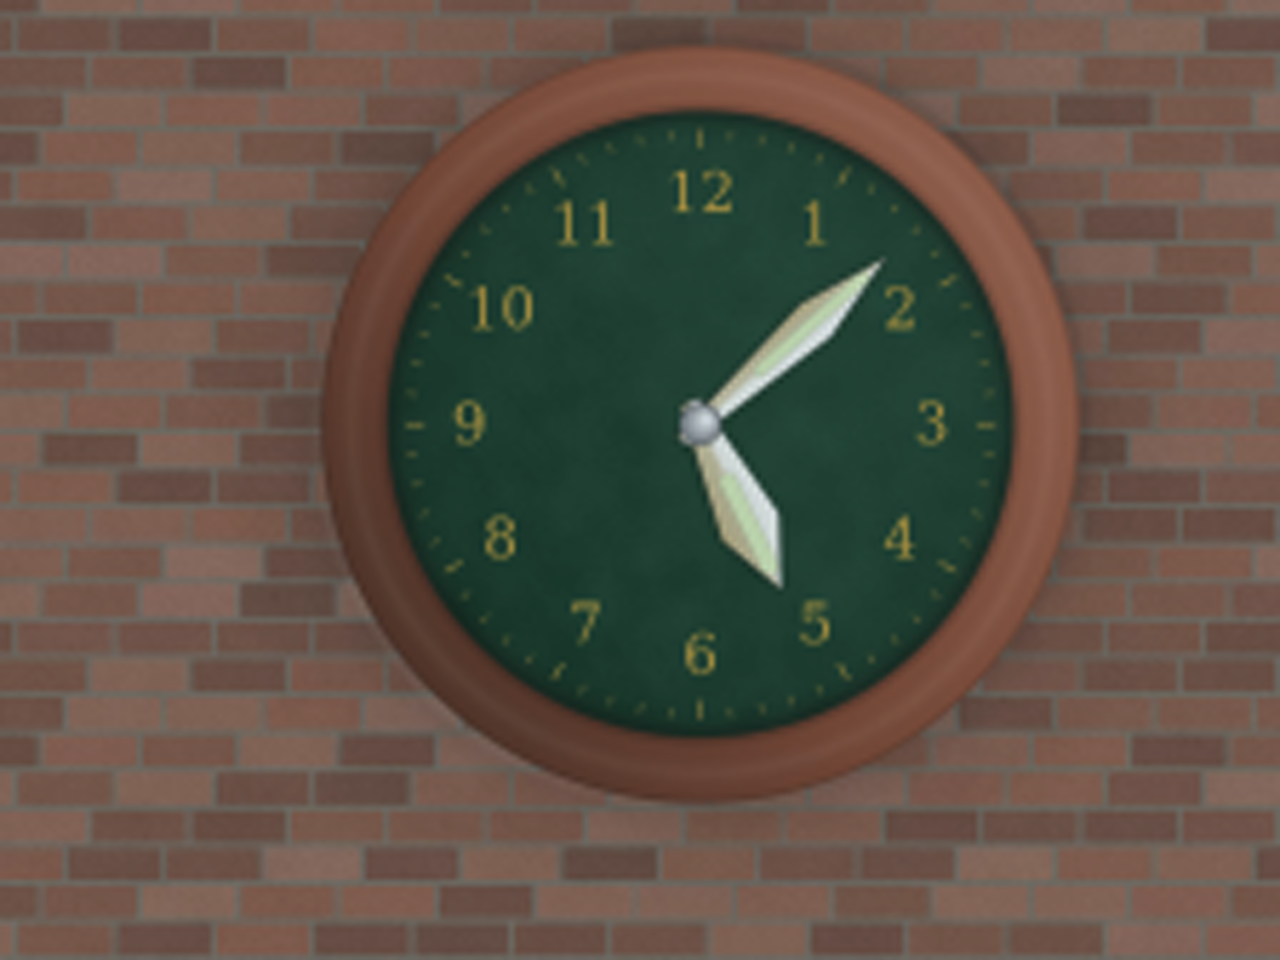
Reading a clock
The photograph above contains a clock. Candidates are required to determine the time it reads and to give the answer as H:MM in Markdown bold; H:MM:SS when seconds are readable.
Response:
**5:08**
